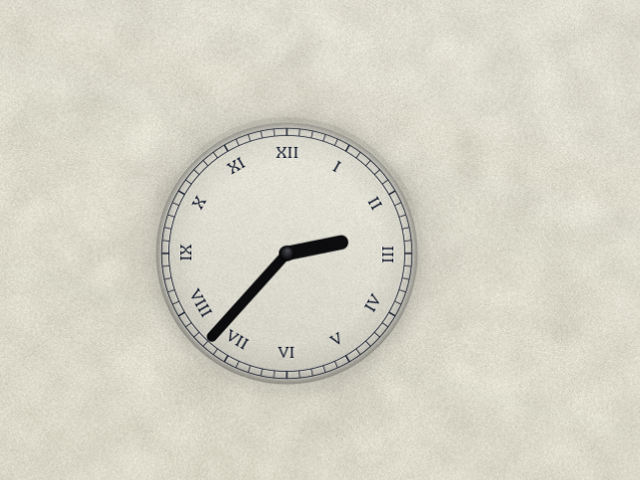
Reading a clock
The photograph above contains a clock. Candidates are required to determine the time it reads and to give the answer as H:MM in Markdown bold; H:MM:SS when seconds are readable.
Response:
**2:37**
